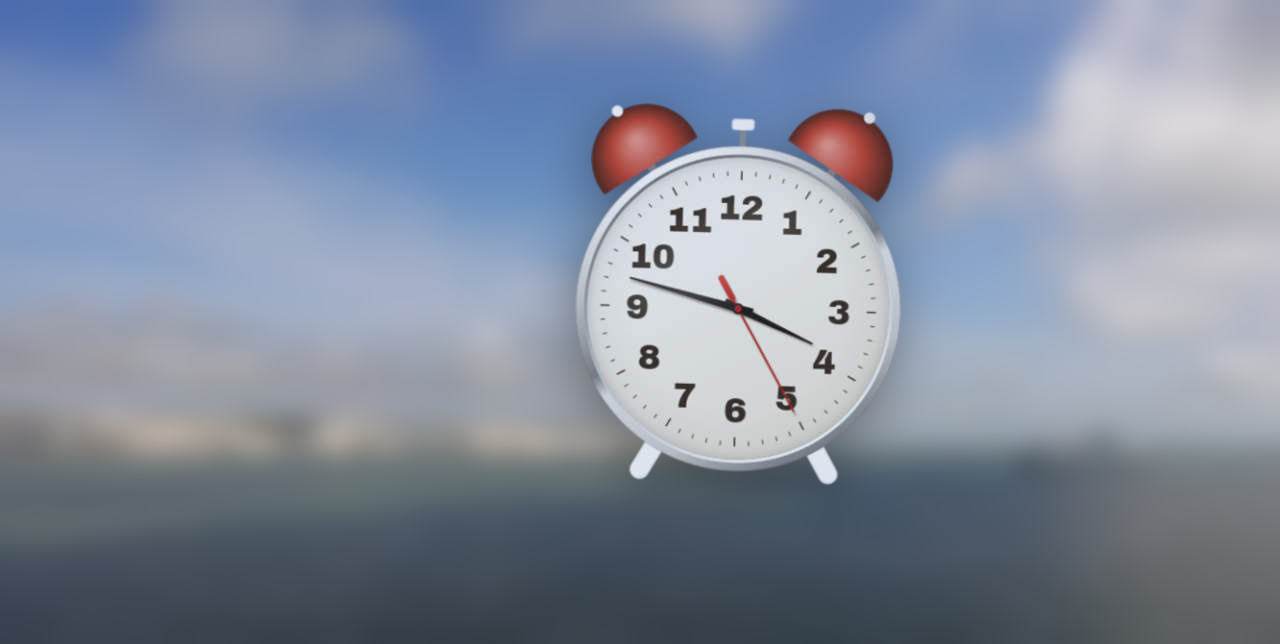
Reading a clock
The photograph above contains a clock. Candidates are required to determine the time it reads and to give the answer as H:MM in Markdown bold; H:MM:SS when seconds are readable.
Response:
**3:47:25**
